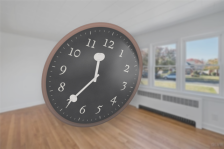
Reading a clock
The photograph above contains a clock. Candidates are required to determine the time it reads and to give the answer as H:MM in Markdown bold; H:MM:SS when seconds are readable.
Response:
**11:35**
